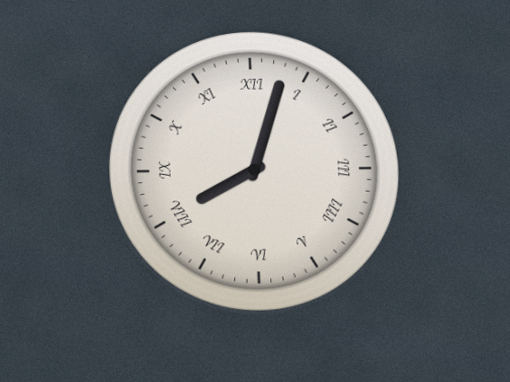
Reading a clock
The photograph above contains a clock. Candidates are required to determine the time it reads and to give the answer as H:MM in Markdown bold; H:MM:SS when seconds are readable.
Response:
**8:03**
